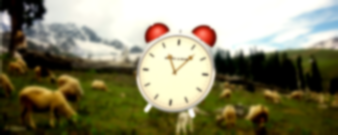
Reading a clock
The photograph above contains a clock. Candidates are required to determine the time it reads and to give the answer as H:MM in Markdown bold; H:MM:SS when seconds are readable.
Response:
**11:07**
